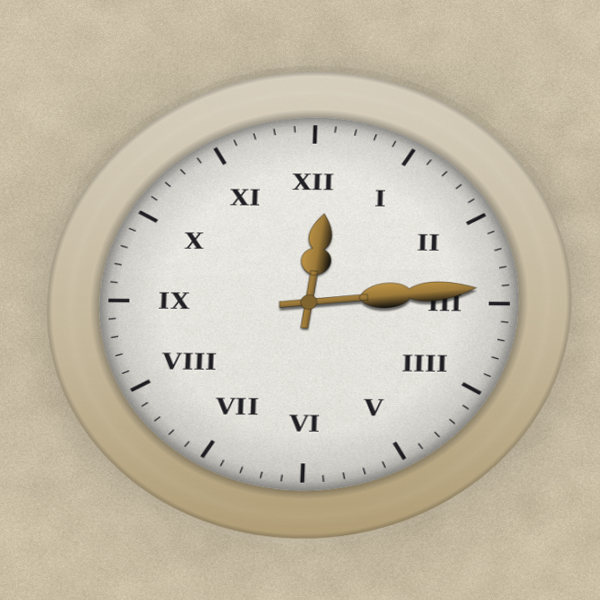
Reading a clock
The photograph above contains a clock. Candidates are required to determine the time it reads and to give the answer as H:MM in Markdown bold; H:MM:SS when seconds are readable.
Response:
**12:14**
